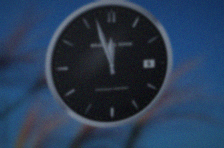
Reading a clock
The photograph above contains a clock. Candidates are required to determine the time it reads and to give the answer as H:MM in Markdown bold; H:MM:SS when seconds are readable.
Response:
**11:57**
